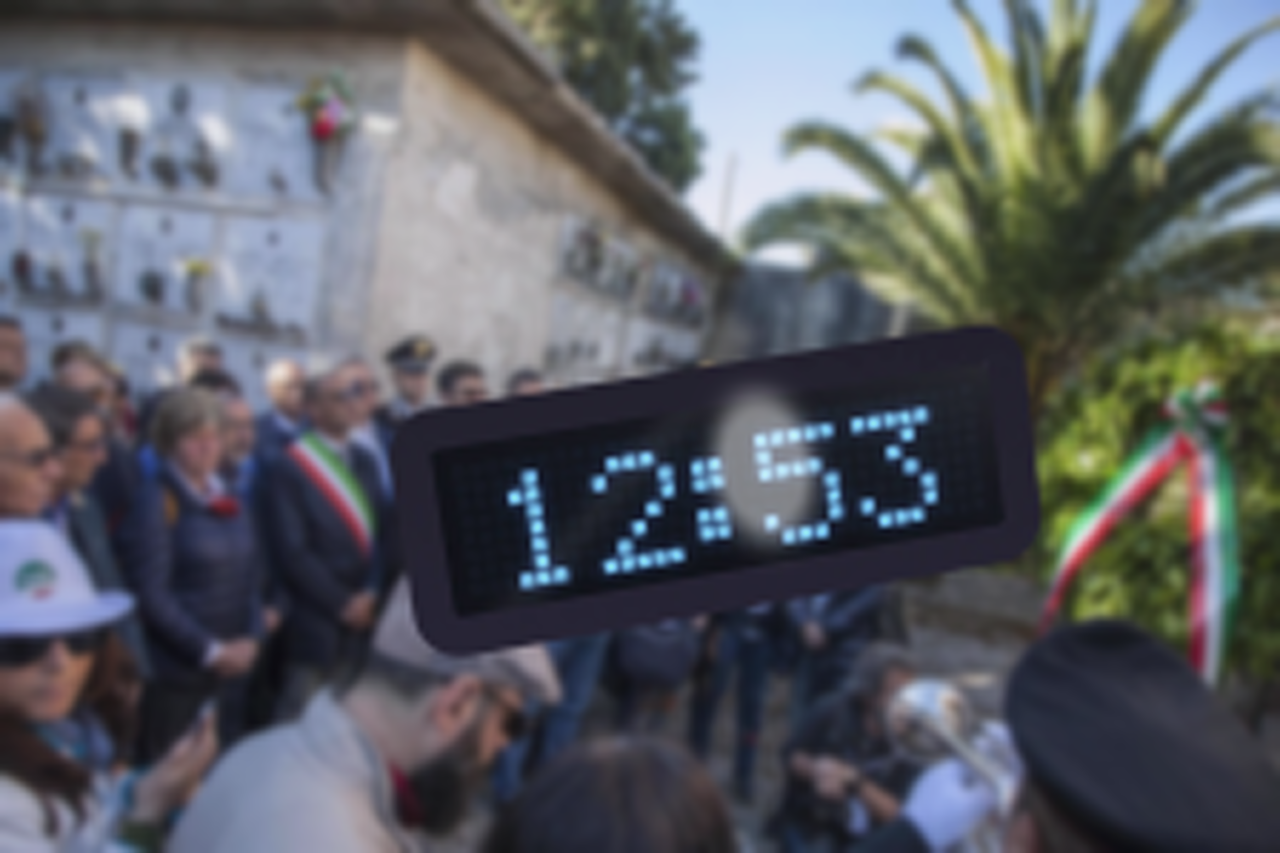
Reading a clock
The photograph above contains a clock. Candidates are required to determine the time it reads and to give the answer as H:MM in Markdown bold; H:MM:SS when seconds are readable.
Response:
**12:53**
